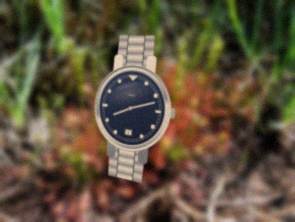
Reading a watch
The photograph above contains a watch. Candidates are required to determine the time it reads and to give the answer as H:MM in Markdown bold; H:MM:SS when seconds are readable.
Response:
**8:12**
